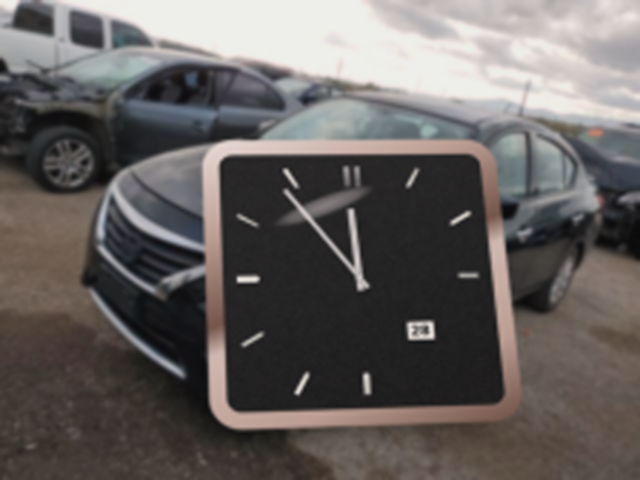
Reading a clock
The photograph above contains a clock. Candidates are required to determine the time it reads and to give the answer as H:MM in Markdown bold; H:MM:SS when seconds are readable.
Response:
**11:54**
